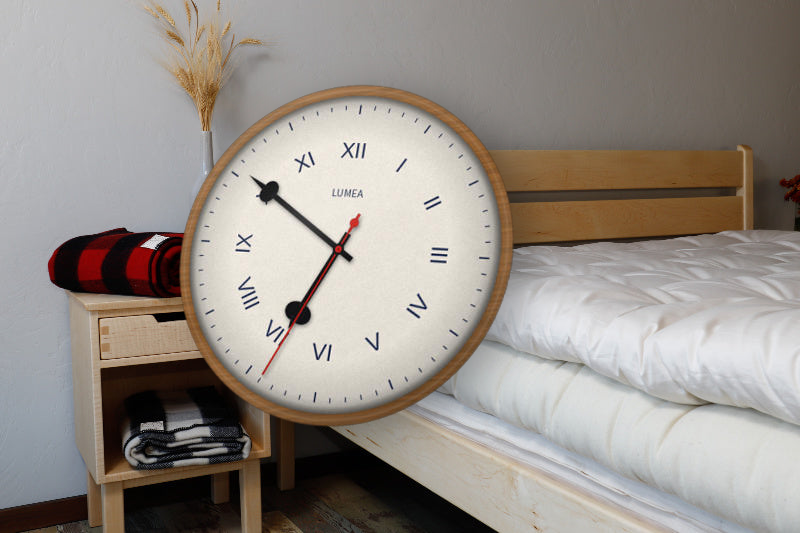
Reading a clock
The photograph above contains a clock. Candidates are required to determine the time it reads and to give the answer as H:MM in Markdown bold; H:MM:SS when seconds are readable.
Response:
**6:50:34**
